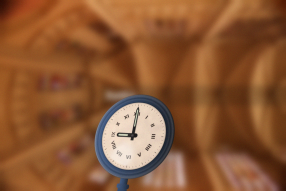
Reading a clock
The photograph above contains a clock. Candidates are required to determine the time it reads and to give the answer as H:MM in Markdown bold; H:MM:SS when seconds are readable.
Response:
**9:00**
